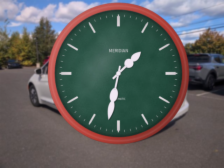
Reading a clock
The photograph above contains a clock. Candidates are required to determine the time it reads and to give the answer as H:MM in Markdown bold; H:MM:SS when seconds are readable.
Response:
**1:32**
